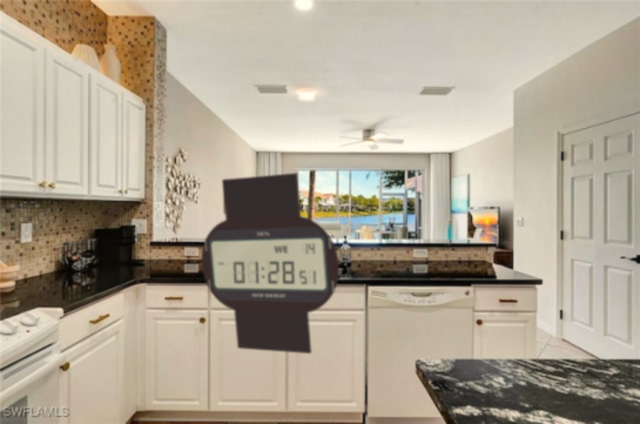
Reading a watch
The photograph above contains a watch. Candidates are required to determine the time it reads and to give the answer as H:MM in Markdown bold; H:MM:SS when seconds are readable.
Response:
**1:28:51**
